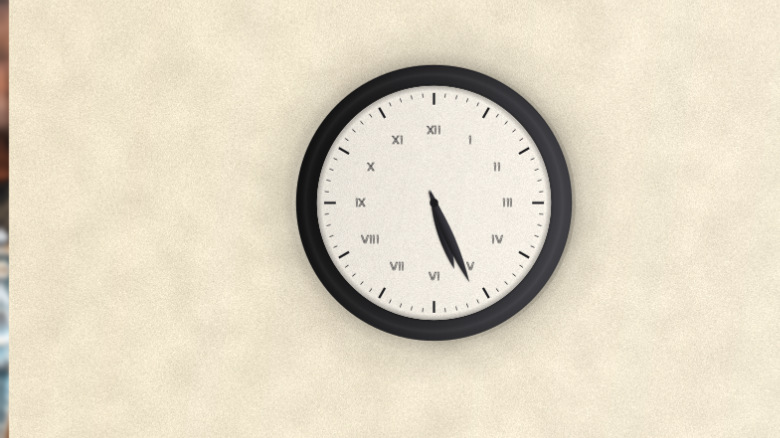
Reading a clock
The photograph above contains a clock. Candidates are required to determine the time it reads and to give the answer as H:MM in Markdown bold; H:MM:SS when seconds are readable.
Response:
**5:26**
